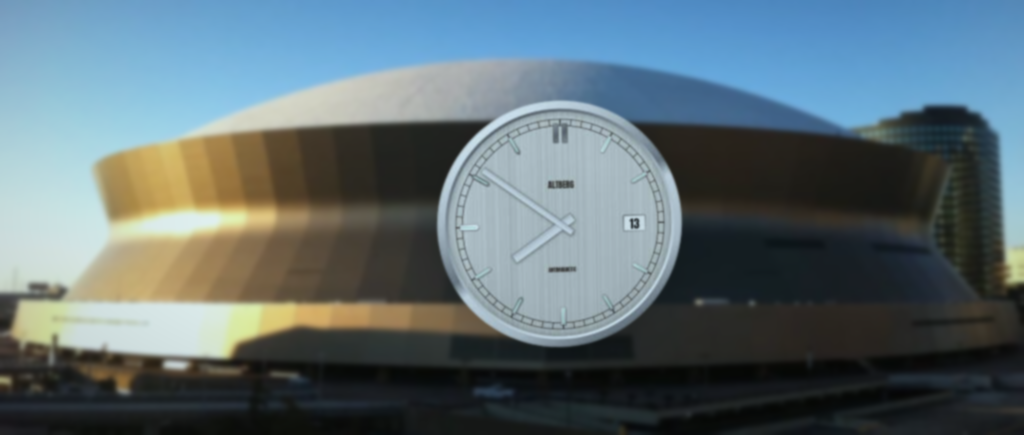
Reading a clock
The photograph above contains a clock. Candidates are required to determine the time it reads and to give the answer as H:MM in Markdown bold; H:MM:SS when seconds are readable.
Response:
**7:51**
